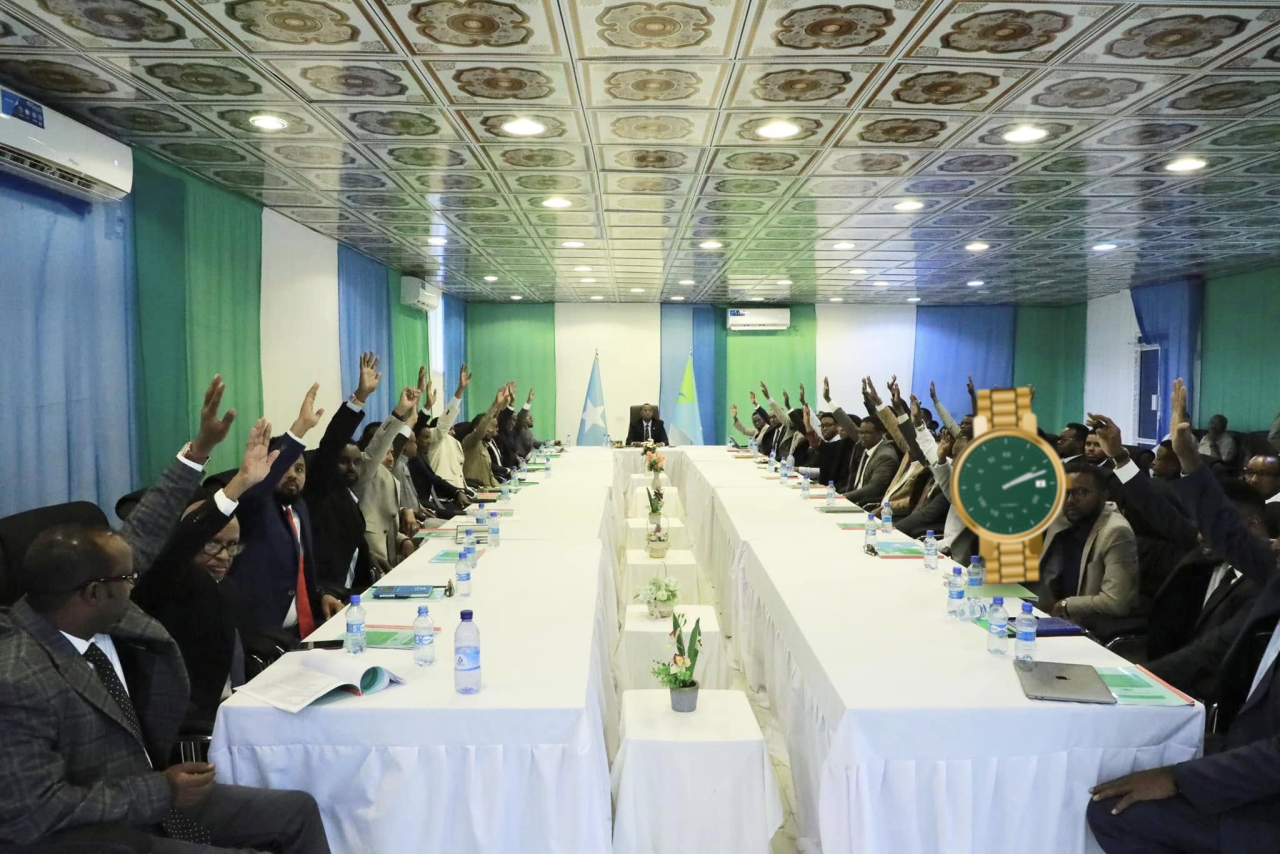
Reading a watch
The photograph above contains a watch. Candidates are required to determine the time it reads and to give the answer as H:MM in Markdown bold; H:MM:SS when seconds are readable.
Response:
**2:12**
